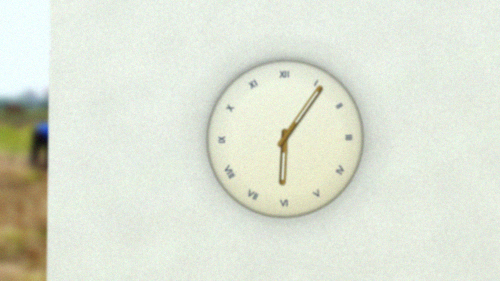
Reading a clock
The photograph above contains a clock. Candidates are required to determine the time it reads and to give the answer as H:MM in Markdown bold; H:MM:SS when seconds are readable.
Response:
**6:06**
